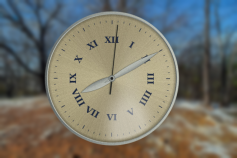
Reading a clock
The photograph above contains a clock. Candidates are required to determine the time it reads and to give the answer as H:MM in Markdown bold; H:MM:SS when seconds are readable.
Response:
**8:10:01**
